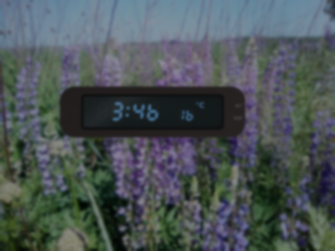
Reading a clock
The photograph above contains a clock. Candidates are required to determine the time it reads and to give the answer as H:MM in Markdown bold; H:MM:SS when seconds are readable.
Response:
**3:46**
